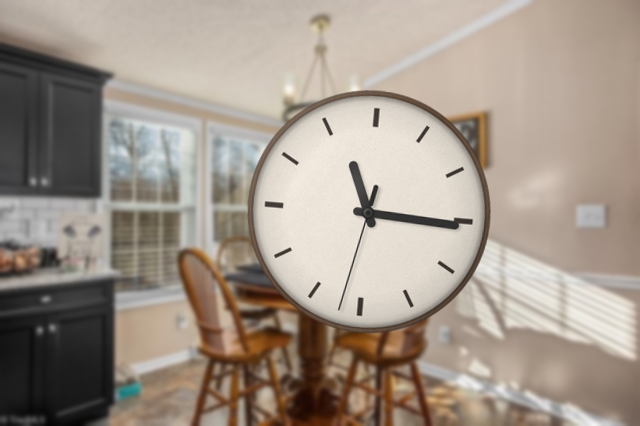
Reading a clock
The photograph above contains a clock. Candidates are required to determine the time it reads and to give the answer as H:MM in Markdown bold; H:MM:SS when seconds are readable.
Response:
**11:15:32**
